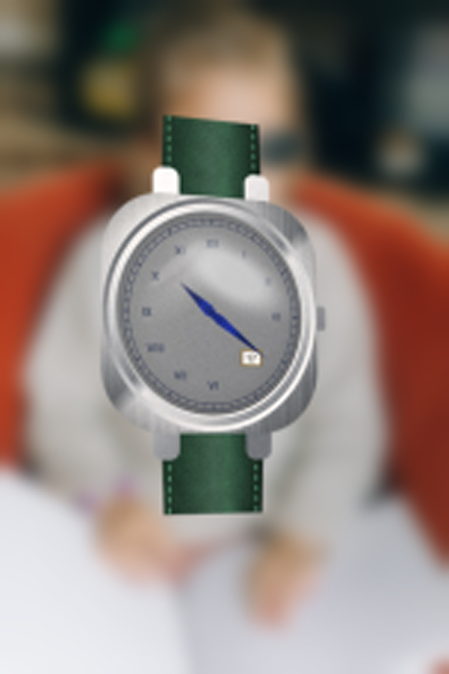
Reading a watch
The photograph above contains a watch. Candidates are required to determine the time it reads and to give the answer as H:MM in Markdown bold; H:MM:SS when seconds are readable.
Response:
**10:21**
